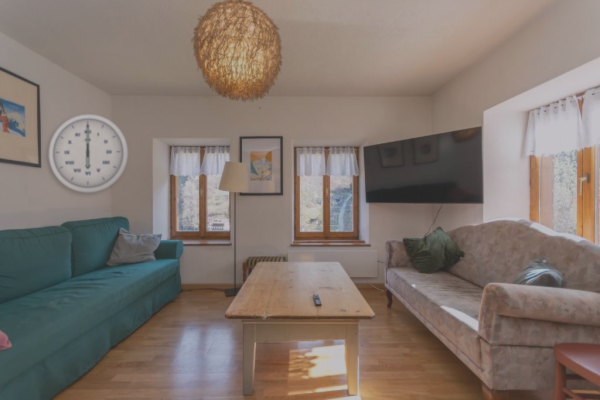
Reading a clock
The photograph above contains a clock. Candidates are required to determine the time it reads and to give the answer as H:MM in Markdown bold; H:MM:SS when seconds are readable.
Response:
**6:00**
